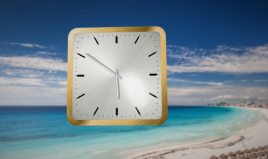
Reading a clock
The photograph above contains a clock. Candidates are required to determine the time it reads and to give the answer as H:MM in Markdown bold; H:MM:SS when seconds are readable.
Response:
**5:51**
